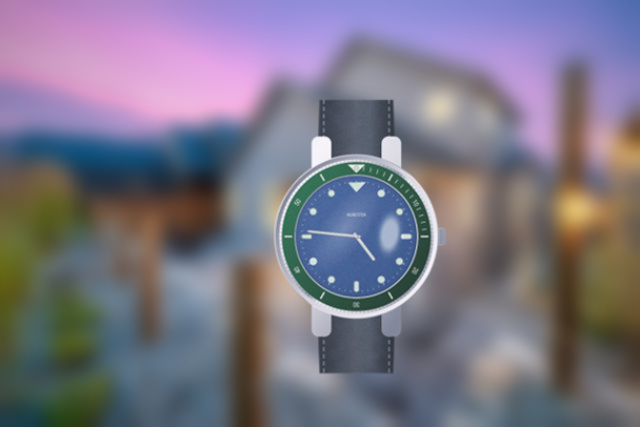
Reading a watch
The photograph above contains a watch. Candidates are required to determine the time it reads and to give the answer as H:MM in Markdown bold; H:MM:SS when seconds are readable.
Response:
**4:46**
